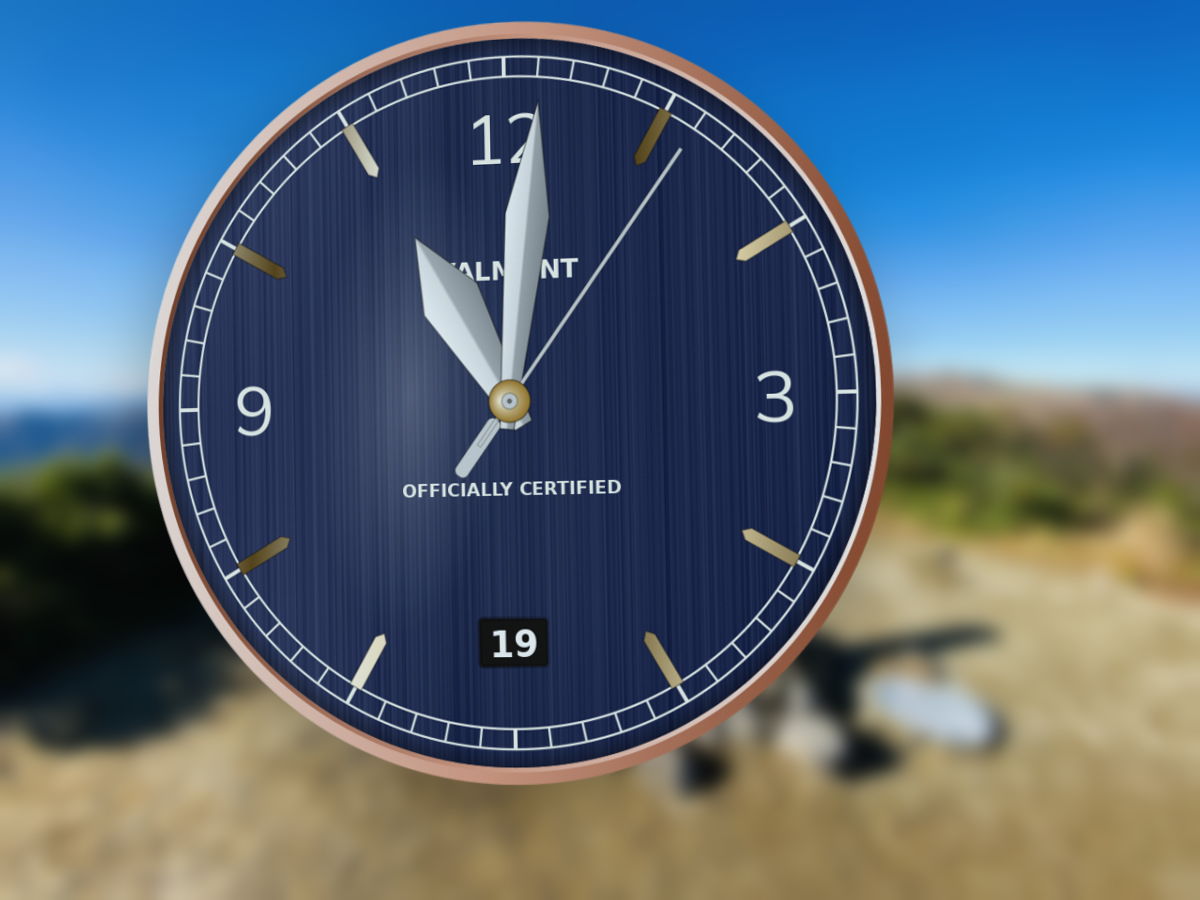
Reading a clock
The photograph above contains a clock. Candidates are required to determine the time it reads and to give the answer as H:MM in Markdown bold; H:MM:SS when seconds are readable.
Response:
**11:01:06**
